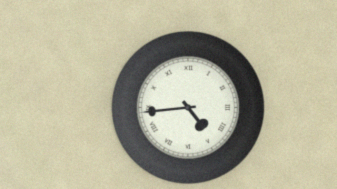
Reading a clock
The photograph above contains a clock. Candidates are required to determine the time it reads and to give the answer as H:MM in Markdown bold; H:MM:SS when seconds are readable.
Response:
**4:44**
